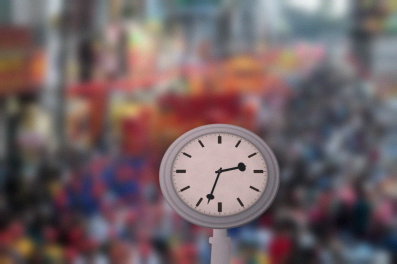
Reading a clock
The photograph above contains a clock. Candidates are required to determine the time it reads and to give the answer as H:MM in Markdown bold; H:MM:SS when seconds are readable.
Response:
**2:33**
